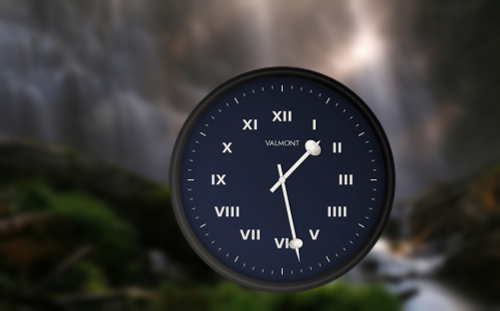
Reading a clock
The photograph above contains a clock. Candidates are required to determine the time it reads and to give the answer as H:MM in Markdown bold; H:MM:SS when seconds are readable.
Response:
**1:28**
